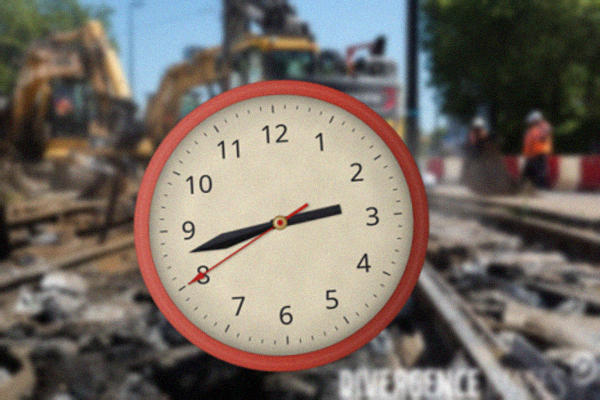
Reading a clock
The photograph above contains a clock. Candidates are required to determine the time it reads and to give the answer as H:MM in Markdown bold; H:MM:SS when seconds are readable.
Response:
**2:42:40**
